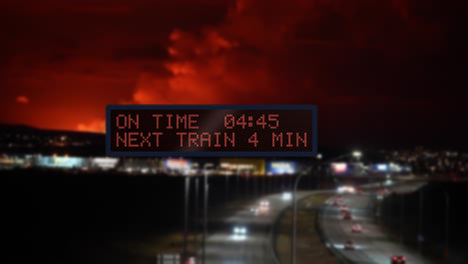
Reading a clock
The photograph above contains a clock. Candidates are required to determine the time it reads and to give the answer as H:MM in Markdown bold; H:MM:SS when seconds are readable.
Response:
**4:45**
